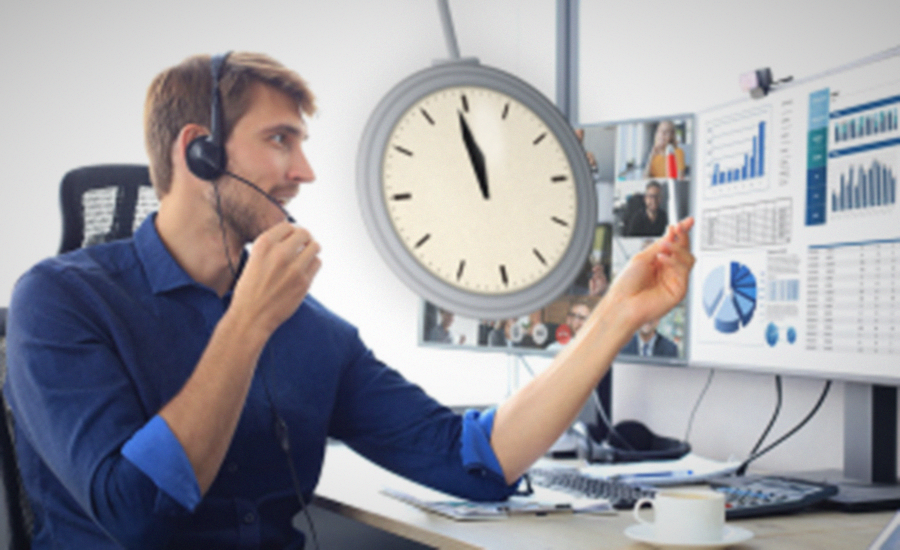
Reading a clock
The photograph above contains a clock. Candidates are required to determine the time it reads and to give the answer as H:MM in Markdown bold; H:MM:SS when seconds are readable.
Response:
**11:59**
